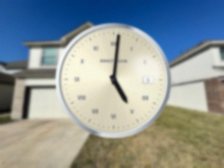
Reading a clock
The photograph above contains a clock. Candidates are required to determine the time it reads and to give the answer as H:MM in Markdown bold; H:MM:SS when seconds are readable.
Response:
**5:01**
